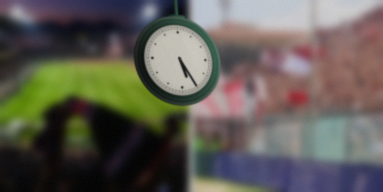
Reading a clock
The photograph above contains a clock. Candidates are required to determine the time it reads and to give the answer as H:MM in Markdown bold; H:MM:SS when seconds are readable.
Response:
**5:25**
